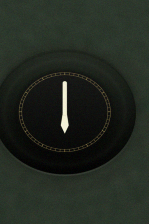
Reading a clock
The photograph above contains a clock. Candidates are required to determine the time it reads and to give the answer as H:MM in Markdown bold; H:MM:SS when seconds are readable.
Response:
**6:00**
